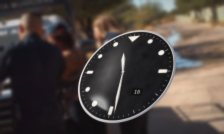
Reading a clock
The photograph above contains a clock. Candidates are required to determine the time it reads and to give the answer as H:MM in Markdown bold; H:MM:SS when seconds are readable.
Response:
**11:29**
